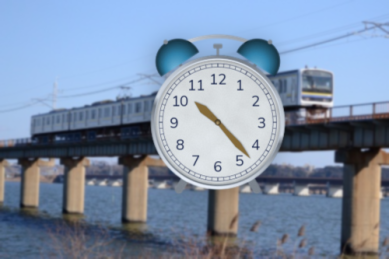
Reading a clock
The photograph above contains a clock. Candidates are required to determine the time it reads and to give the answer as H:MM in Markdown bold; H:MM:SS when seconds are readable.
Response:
**10:23**
